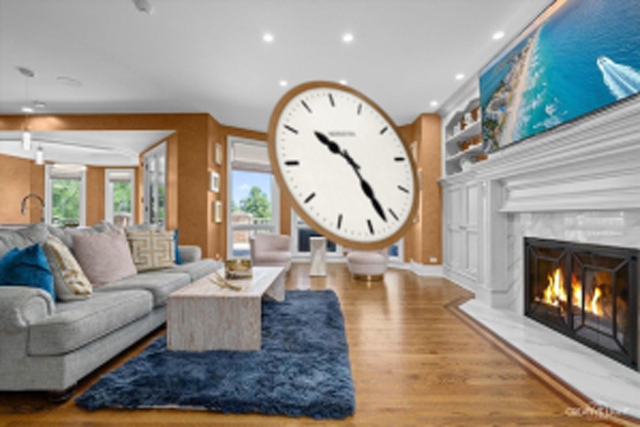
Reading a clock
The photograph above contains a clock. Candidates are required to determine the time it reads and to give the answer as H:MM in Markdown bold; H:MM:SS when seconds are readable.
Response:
**10:27**
